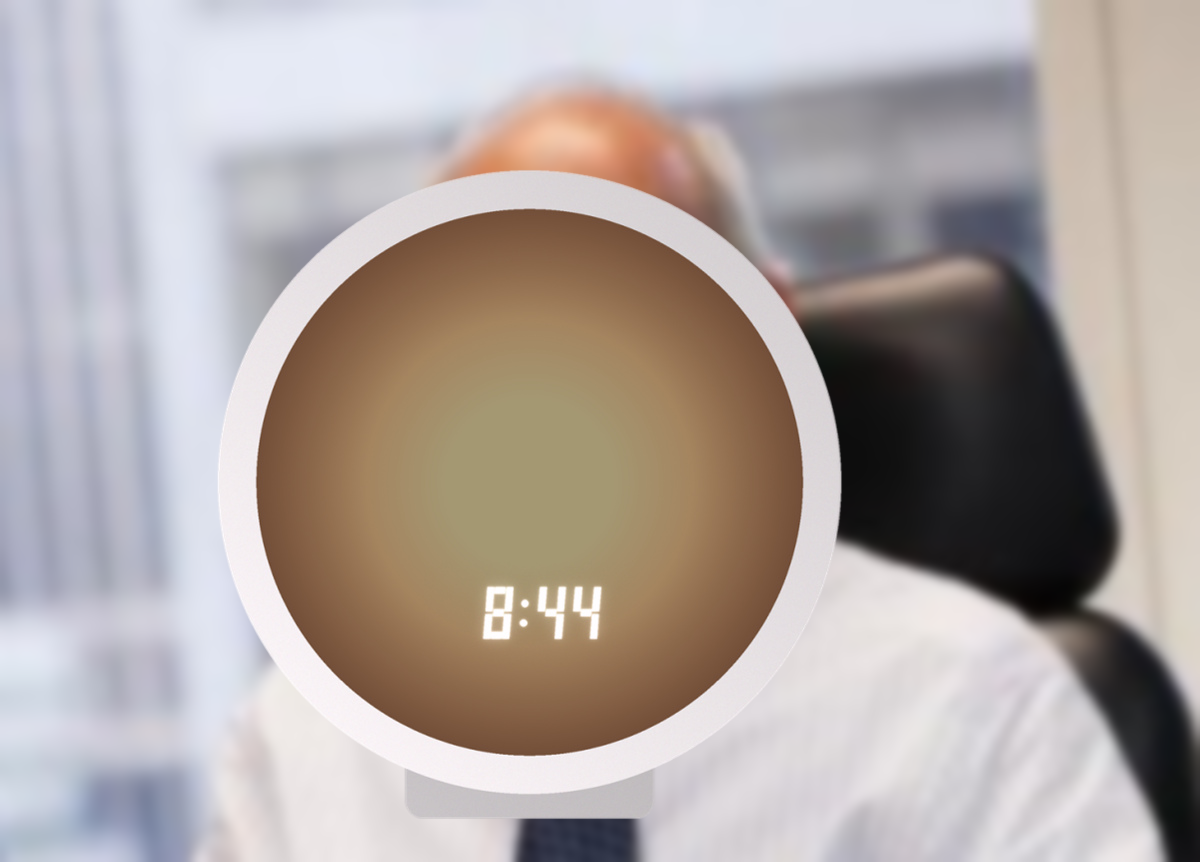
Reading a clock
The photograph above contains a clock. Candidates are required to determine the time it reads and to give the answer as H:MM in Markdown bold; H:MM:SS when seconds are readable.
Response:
**8:44**
